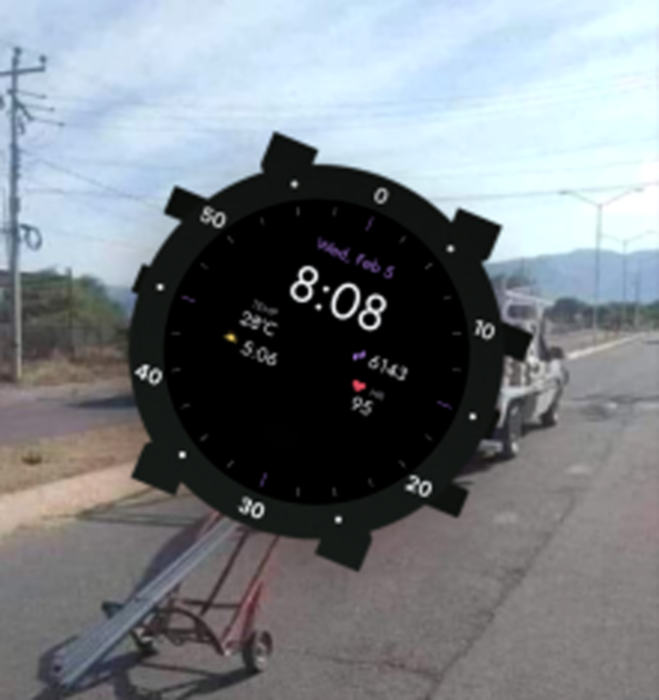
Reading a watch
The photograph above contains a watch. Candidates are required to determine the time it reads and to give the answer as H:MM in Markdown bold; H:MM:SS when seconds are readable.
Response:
**8:08**
